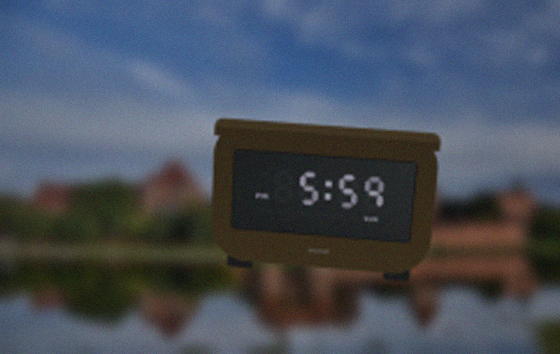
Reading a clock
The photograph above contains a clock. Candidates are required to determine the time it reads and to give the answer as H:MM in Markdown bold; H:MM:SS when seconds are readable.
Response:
**5:59**
